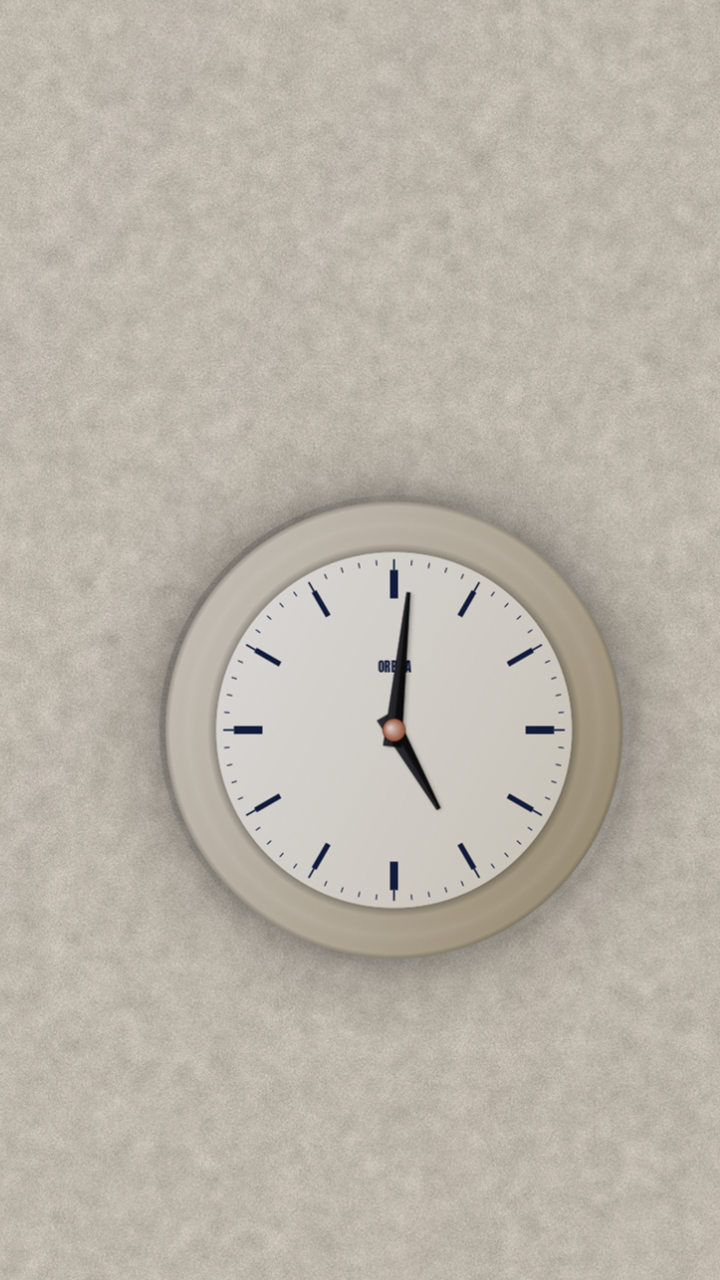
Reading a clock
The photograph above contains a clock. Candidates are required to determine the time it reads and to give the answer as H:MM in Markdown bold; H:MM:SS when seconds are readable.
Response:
**5:01**
